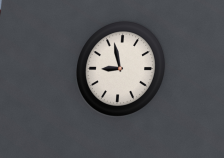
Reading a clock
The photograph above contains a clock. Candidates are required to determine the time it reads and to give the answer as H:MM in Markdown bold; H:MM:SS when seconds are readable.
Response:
**8:57**
